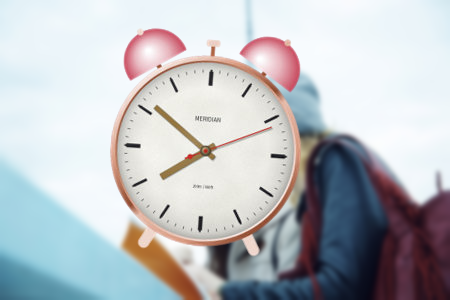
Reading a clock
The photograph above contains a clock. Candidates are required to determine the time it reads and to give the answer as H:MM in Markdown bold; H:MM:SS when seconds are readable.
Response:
**7:51:11**
